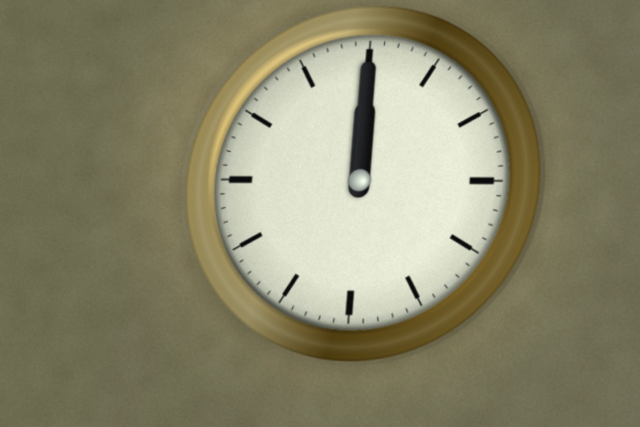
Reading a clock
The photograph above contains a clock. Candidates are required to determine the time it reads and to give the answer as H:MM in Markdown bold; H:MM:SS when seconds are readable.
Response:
**12:00**
